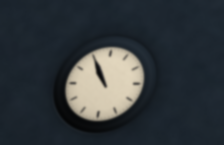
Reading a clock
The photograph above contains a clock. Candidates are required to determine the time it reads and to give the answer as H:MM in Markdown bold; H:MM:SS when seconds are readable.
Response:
**10:55**
